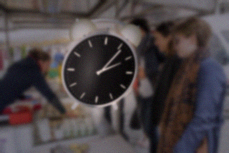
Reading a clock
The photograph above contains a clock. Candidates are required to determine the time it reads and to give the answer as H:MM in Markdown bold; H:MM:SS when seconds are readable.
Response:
**2:06**
